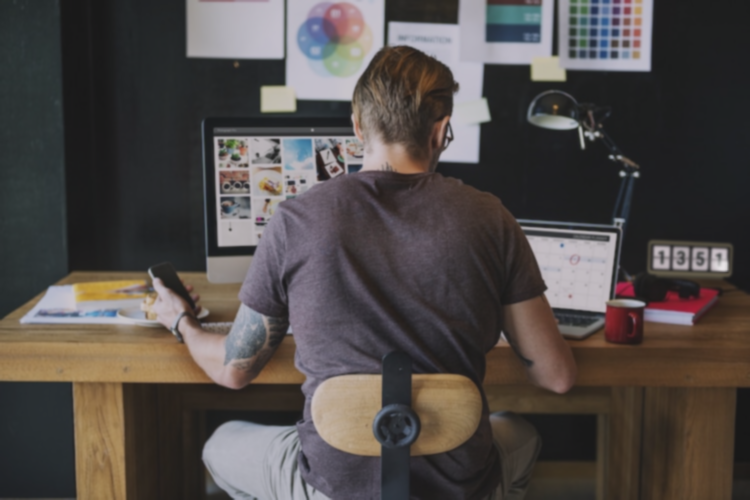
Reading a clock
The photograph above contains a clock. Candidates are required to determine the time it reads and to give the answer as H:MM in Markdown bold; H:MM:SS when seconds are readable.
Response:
**13:51**
